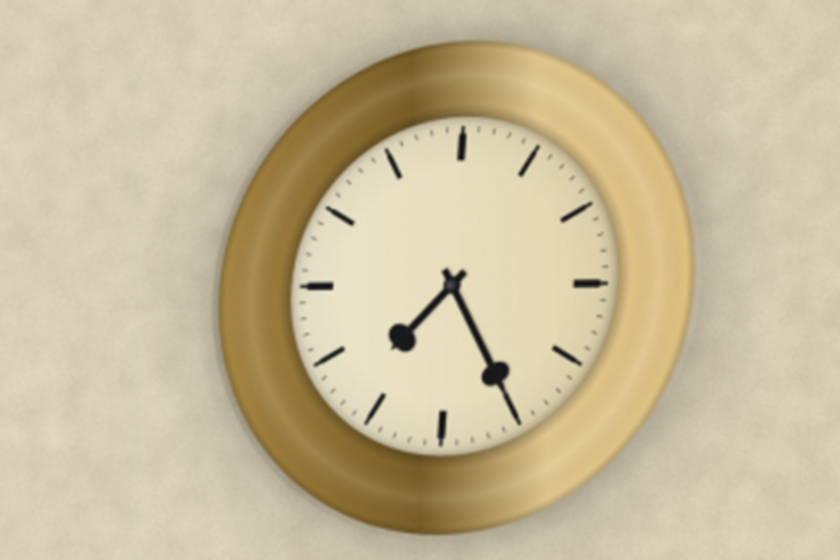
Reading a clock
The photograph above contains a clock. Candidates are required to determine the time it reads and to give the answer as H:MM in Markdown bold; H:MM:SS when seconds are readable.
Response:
**7:25**
